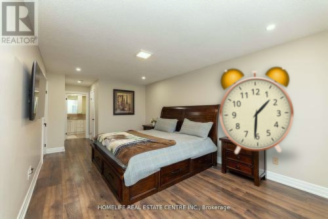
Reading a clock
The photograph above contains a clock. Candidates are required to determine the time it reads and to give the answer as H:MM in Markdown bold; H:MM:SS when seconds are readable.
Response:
**1:31**
